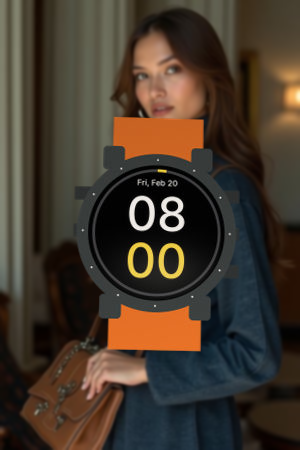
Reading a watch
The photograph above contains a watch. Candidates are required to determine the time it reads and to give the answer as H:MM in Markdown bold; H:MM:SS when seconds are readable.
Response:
**8:00**
